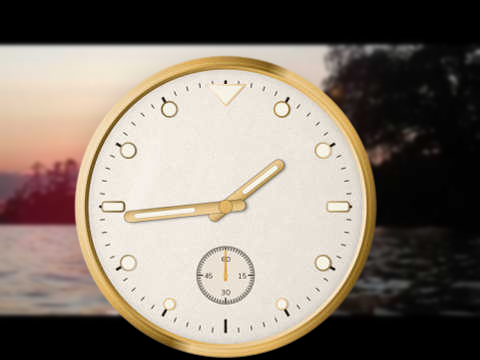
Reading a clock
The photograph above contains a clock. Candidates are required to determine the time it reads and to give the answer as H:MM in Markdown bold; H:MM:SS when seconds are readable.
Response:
**1:44**
